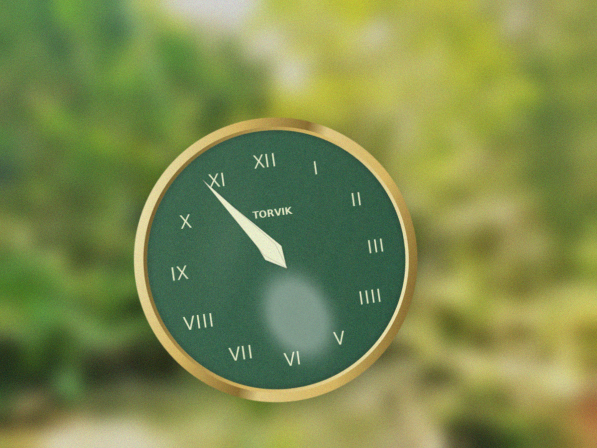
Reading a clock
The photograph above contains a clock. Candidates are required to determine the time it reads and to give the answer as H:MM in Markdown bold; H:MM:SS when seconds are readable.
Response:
**10:54**
